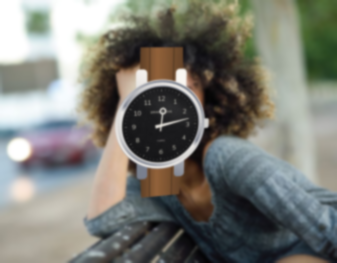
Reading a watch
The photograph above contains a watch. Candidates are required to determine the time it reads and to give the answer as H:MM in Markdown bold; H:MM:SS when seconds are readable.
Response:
**12:13**
